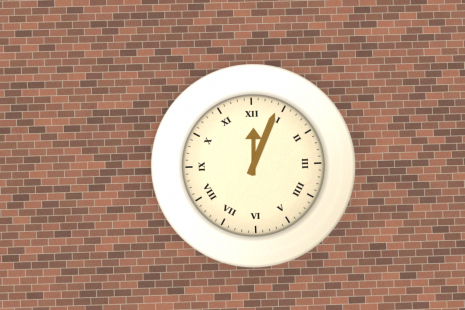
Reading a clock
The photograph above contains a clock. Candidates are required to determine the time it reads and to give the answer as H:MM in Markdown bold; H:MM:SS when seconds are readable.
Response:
**12:04**
